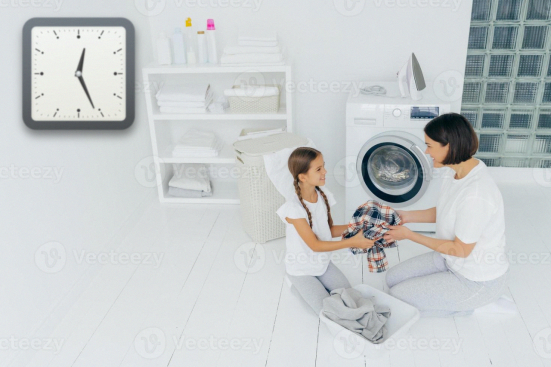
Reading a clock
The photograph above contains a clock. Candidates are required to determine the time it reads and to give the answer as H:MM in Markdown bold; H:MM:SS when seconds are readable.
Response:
**12:26**
